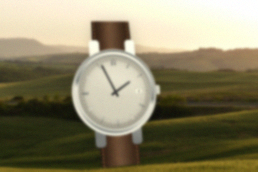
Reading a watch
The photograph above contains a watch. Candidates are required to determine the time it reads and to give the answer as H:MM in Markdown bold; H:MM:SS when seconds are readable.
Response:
**1:56**
